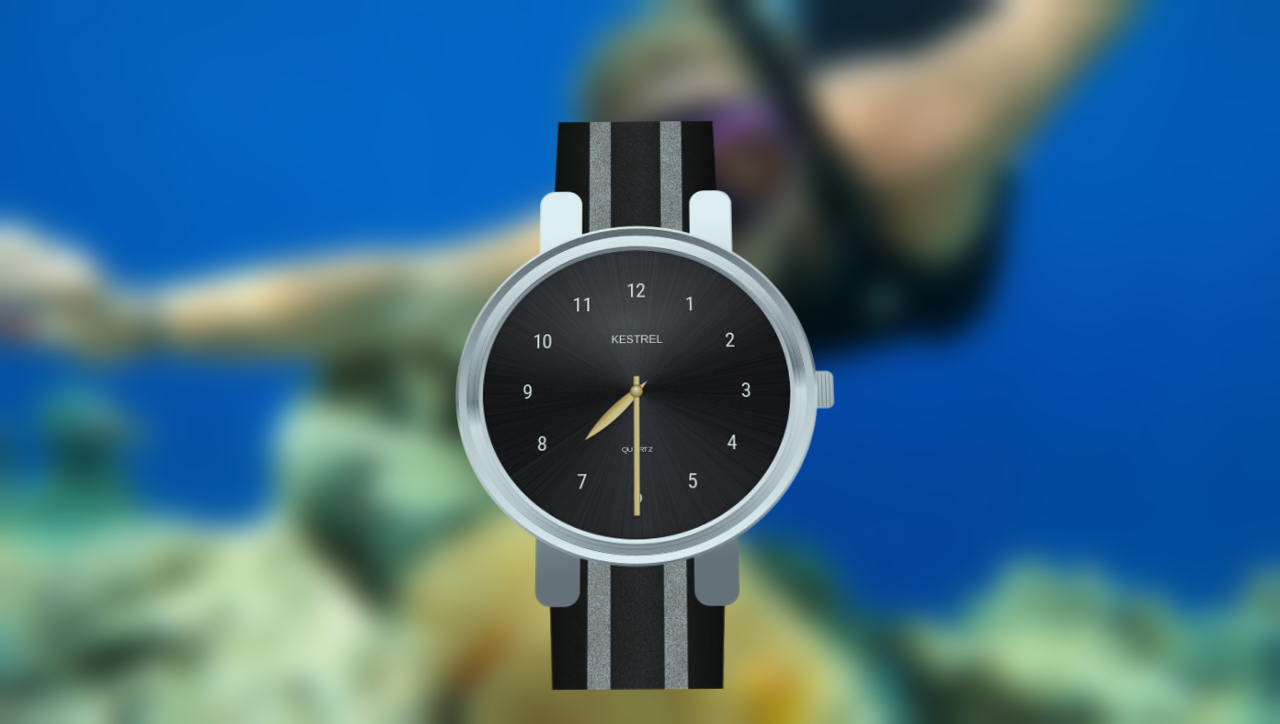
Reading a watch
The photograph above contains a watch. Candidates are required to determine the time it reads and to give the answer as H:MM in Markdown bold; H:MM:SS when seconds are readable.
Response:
**7:30**
